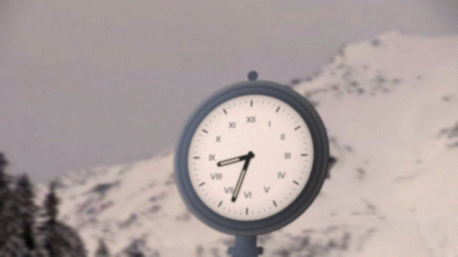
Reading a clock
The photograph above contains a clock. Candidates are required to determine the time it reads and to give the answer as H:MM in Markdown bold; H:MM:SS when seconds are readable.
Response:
**8:33**
